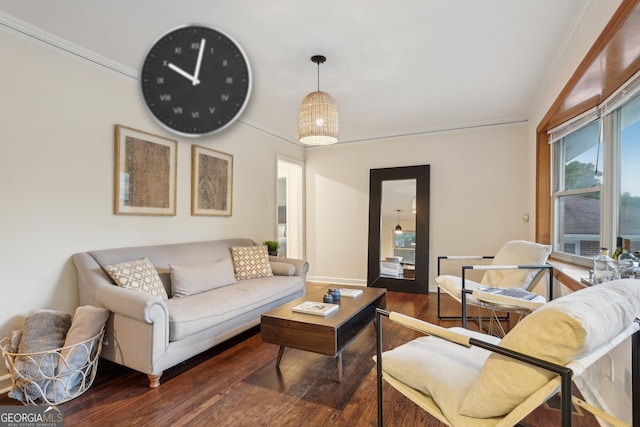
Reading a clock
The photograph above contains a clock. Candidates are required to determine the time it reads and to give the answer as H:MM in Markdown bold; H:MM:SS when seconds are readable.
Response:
**10:02**
